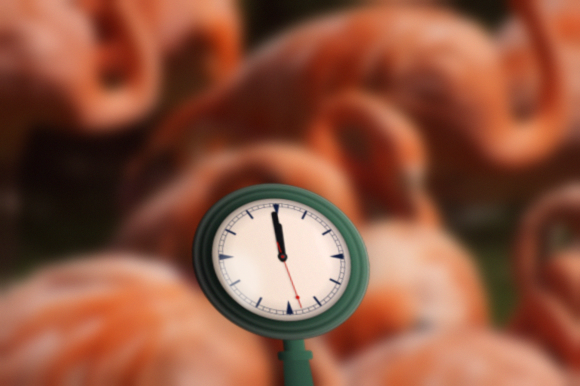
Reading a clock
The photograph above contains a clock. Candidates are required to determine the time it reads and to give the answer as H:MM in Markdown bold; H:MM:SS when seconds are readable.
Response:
**11:59:28**
